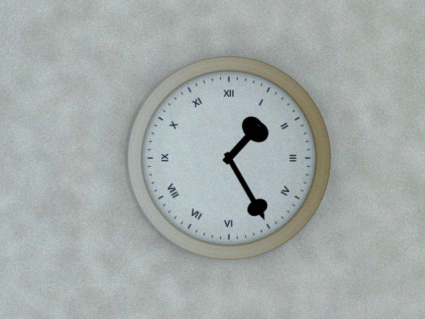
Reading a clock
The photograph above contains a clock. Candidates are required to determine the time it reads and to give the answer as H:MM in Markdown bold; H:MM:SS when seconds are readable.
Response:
**1:25**
